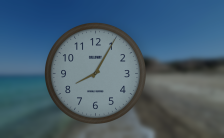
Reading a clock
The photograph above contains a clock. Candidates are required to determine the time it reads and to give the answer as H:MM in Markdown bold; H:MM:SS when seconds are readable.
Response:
**8:05**
